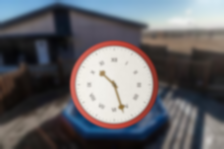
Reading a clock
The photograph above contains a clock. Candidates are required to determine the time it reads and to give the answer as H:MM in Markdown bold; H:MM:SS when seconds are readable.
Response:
**10:27**
